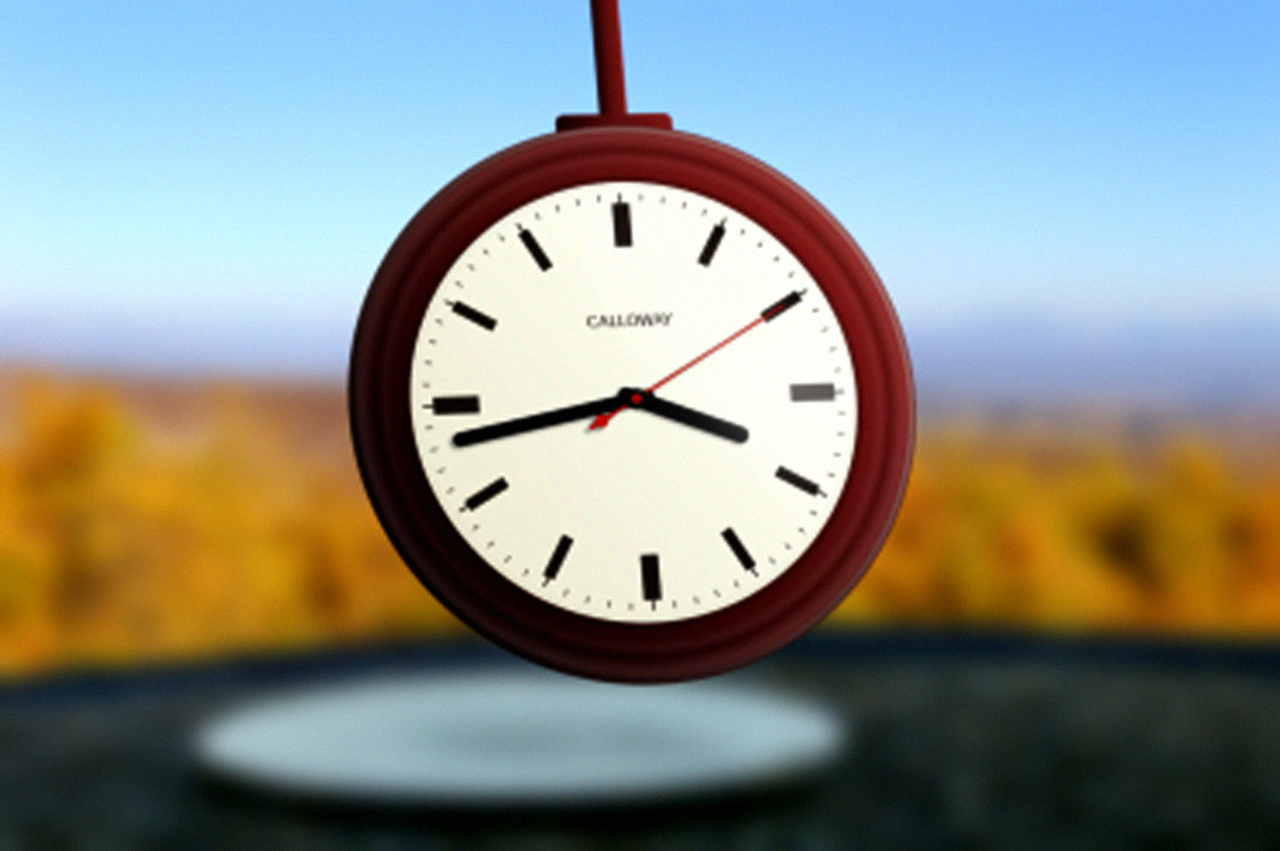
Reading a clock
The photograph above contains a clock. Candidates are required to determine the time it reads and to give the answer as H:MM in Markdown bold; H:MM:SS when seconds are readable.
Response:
**3:43:10**
